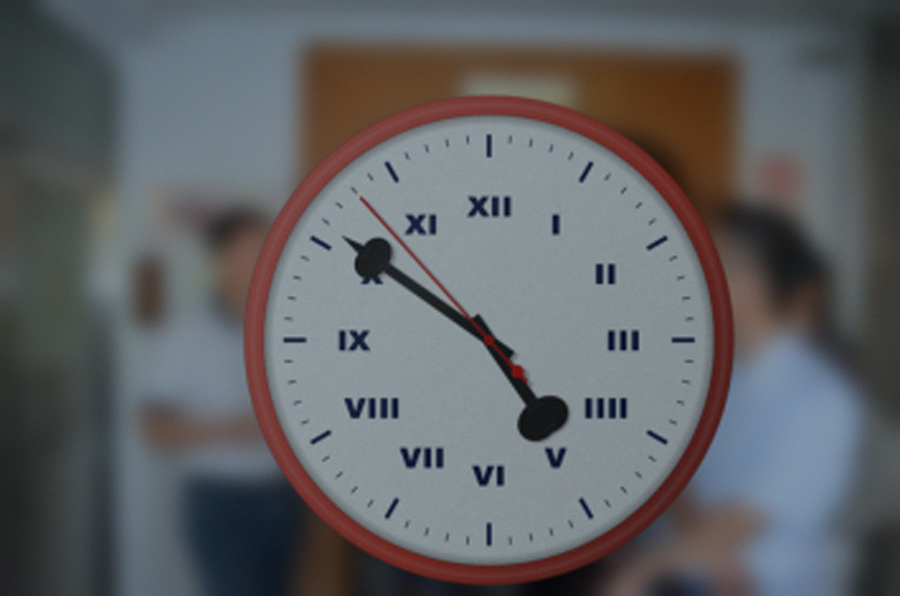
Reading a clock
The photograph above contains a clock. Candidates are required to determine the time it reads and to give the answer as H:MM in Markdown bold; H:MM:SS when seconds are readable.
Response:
**4:50:53**
